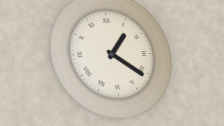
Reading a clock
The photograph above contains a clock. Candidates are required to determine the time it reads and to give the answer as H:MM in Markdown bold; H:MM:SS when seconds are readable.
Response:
**1:21**
